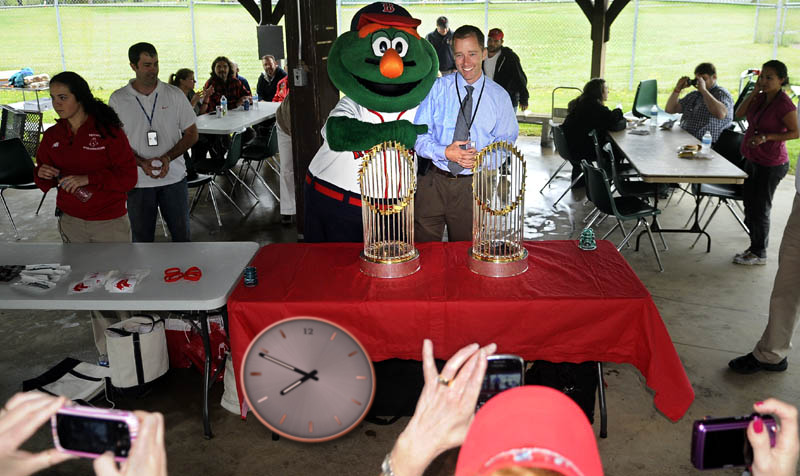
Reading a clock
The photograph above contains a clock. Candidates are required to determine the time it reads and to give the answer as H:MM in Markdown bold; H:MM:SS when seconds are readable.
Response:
**7:49**
